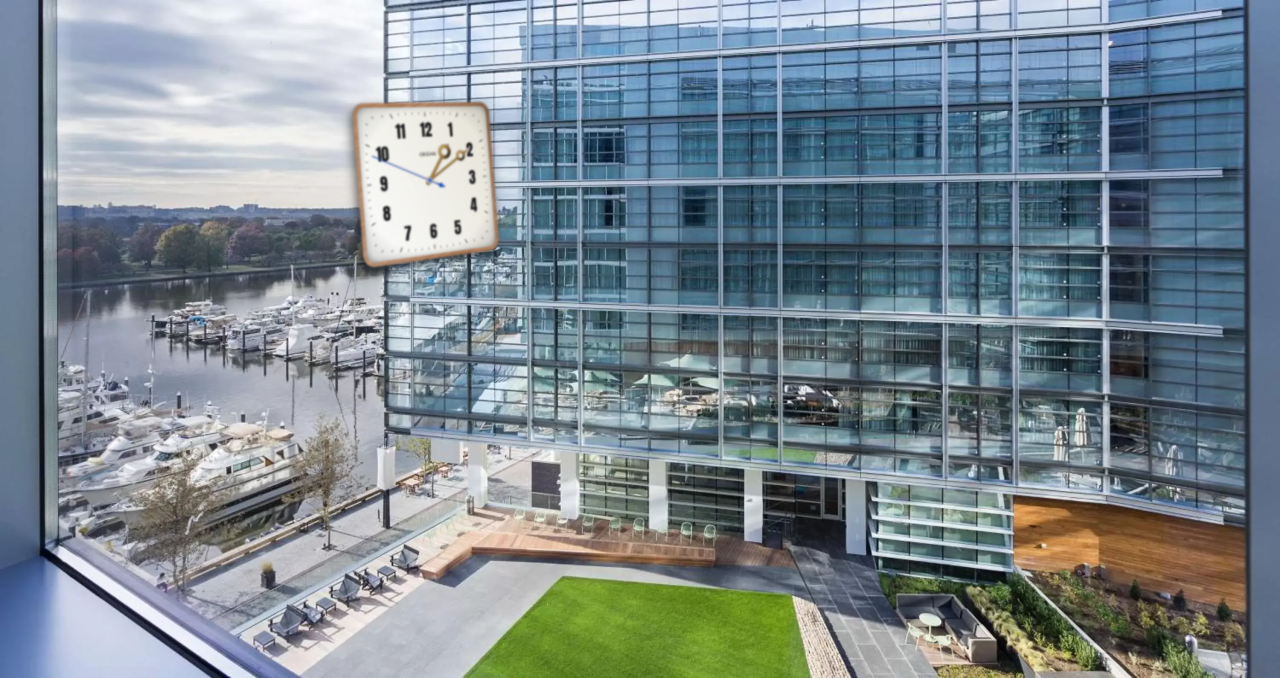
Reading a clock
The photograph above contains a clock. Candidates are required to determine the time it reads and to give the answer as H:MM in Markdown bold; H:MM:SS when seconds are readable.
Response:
**1:09:49**
